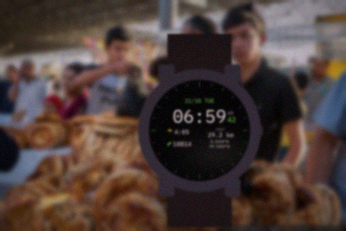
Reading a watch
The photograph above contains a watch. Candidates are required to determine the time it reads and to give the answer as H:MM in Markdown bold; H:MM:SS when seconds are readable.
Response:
**6:59**
